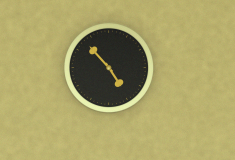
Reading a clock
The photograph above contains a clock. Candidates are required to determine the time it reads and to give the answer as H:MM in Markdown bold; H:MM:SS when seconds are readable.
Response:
**4:53**
